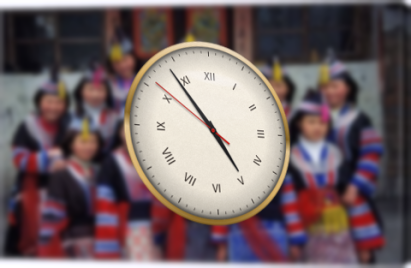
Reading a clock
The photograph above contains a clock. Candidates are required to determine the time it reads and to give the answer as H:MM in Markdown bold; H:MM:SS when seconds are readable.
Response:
**4:53:51**
